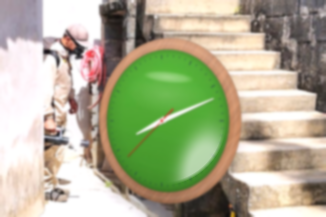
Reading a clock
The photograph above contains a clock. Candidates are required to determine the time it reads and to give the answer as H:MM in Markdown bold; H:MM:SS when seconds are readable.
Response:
**8:11:38**
